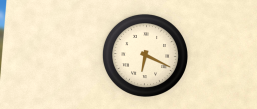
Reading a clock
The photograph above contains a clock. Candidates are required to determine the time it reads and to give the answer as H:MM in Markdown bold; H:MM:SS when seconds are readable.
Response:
**6:19**
